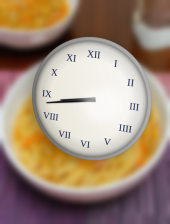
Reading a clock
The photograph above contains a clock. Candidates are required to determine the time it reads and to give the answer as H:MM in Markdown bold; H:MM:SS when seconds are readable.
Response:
**8:43**
